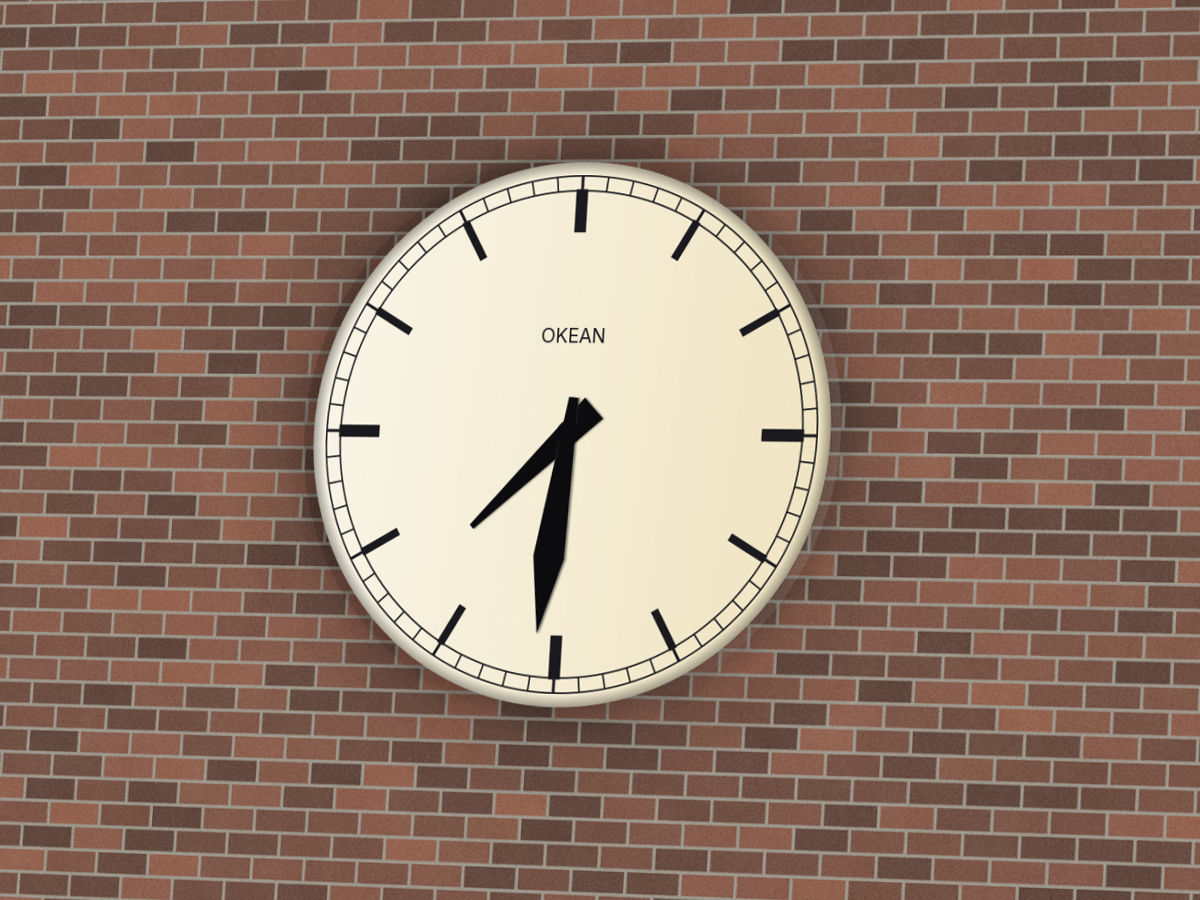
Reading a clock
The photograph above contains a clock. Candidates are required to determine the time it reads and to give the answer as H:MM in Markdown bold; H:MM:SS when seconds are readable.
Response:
**7:31**
